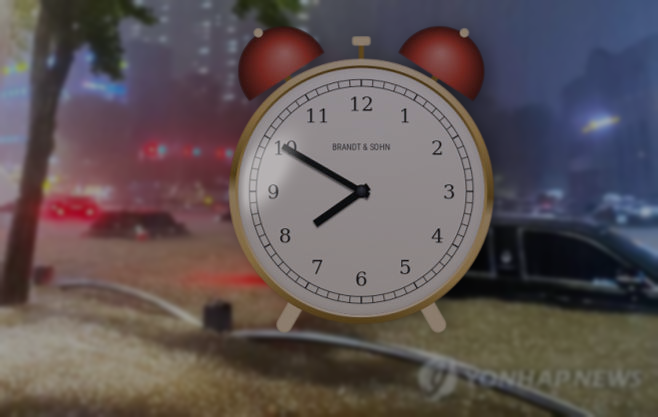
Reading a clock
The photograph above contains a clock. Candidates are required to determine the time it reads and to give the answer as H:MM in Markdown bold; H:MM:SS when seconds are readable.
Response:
**7:50**
